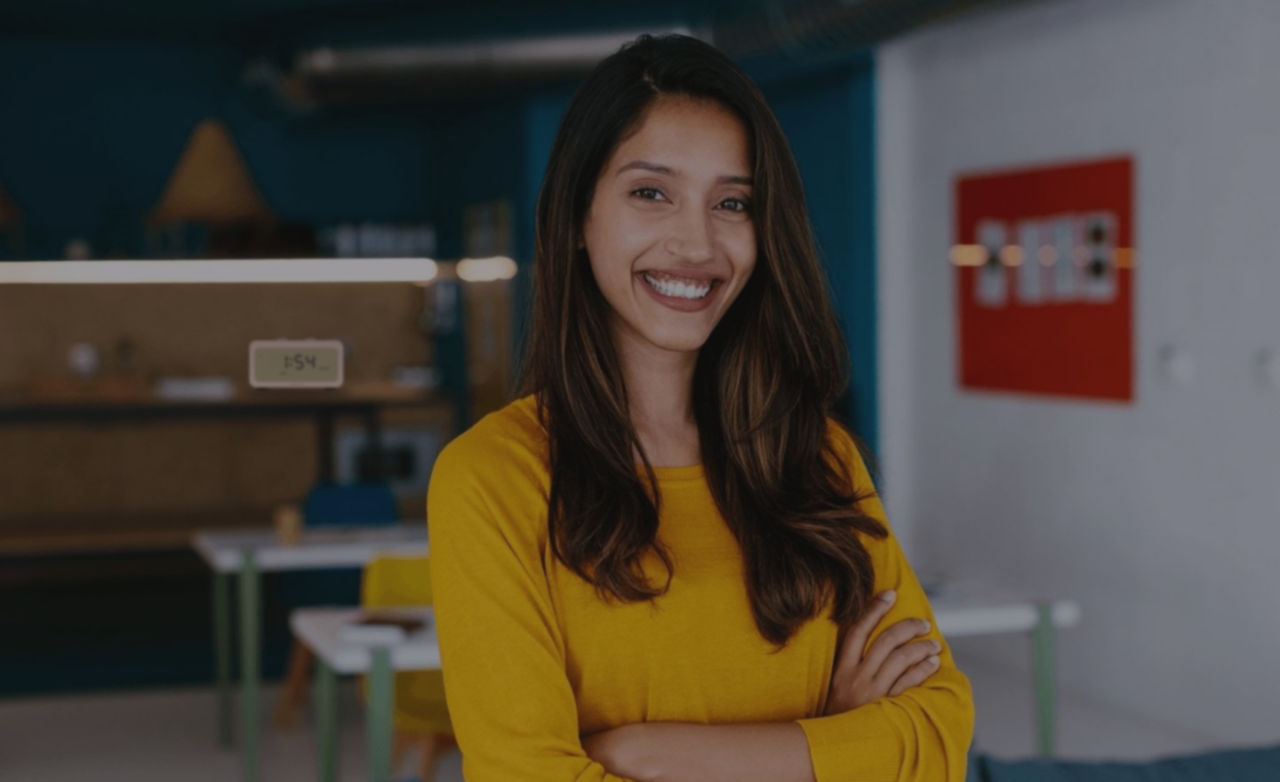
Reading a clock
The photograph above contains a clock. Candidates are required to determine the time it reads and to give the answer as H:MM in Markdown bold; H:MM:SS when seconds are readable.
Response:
**1:54**
